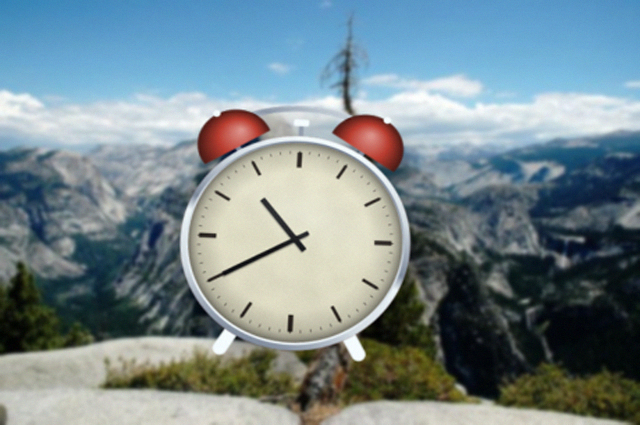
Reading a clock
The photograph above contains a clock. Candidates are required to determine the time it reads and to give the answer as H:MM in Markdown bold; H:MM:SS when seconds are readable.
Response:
**10:40**
